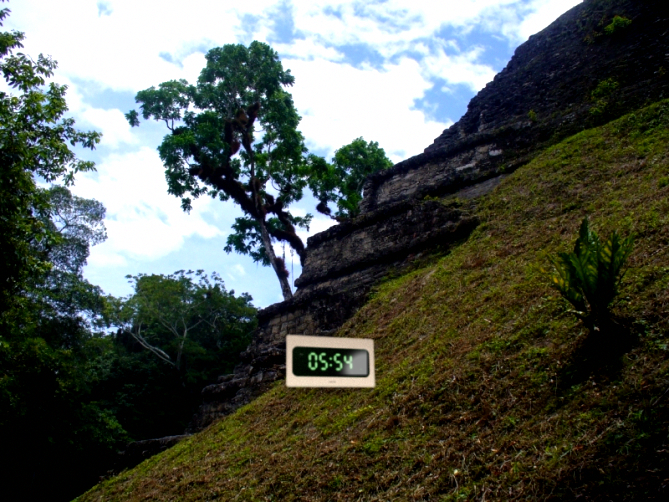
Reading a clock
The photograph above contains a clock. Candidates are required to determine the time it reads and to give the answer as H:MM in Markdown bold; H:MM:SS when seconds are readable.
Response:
**5:54**
